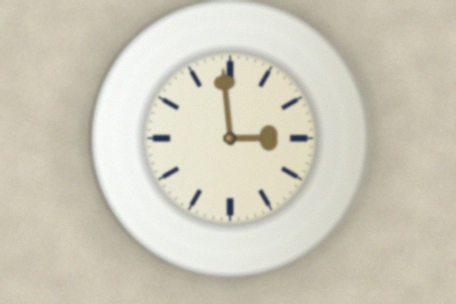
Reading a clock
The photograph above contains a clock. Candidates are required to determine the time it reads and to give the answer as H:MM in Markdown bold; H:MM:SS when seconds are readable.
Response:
**2:59**
